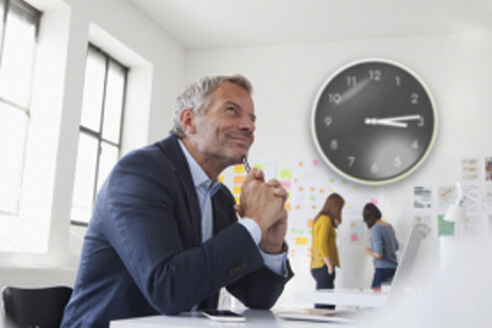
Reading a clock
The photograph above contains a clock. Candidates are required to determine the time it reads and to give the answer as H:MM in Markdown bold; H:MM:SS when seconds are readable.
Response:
**3:14**
